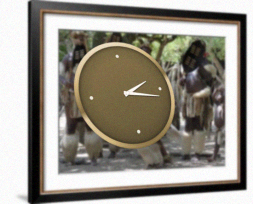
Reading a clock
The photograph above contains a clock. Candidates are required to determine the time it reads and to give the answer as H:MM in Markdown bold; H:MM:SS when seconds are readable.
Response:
**2:17**
